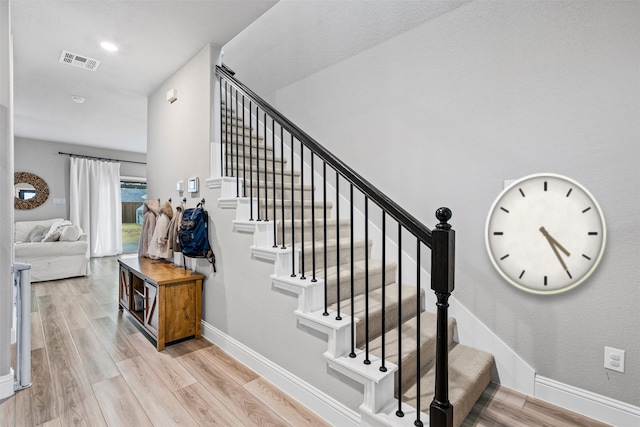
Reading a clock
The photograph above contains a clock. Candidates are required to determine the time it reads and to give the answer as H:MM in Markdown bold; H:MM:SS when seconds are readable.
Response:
**4:25**
